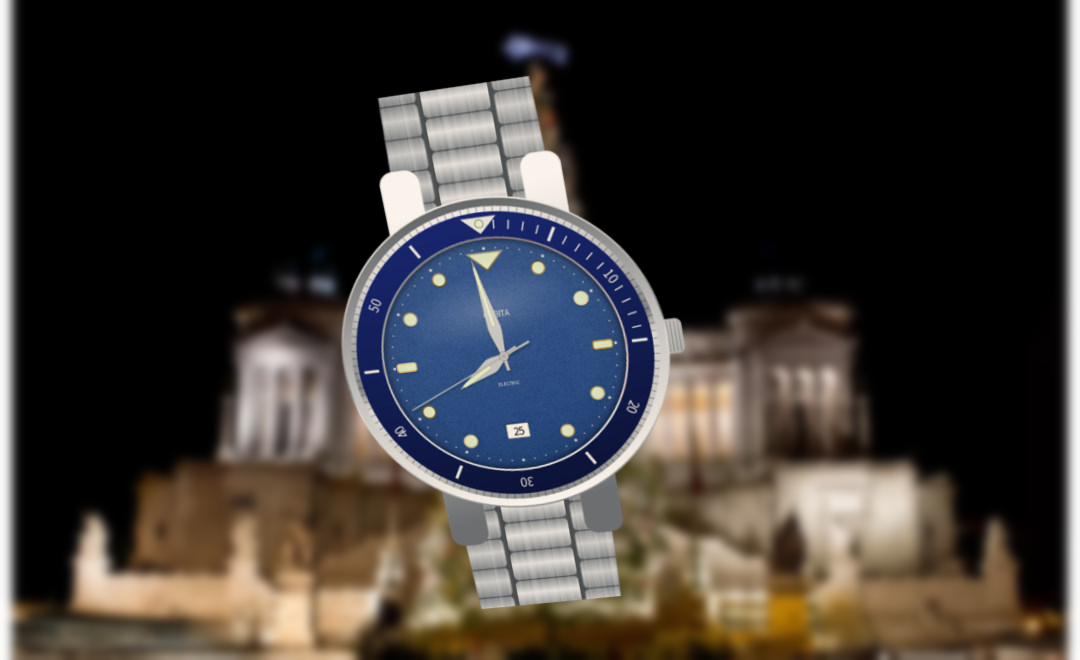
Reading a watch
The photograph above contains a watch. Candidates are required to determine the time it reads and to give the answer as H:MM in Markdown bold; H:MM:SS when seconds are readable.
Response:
**7:58:41**
